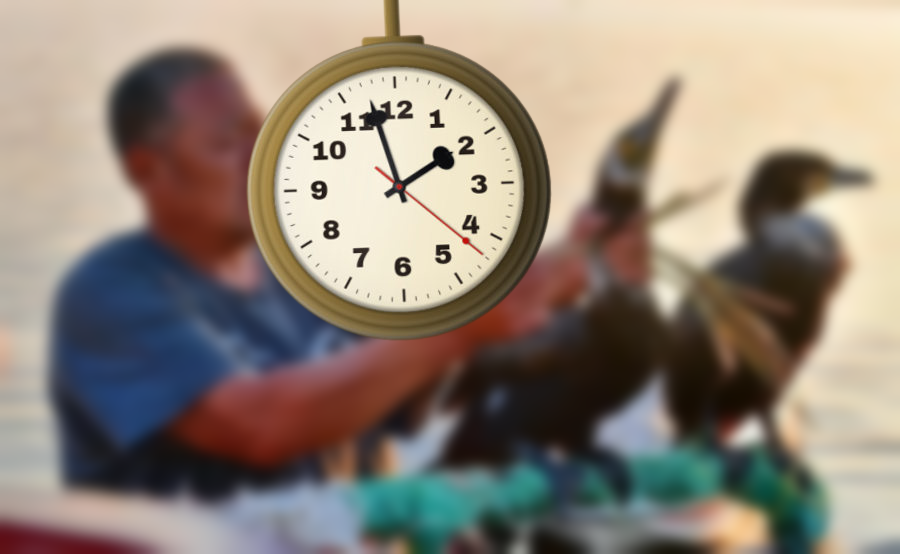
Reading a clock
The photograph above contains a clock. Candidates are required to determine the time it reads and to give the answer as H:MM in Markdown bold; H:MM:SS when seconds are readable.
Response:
**1:57:22**
